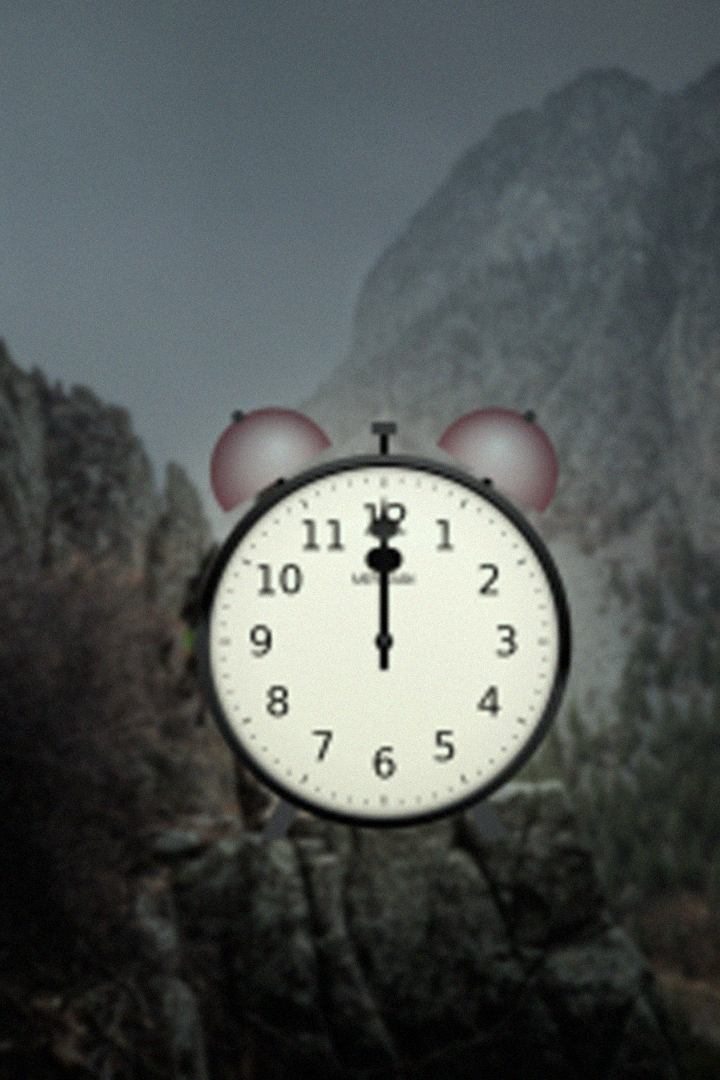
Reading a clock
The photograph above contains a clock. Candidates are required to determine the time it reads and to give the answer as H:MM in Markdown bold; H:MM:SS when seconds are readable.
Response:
**12:00**
